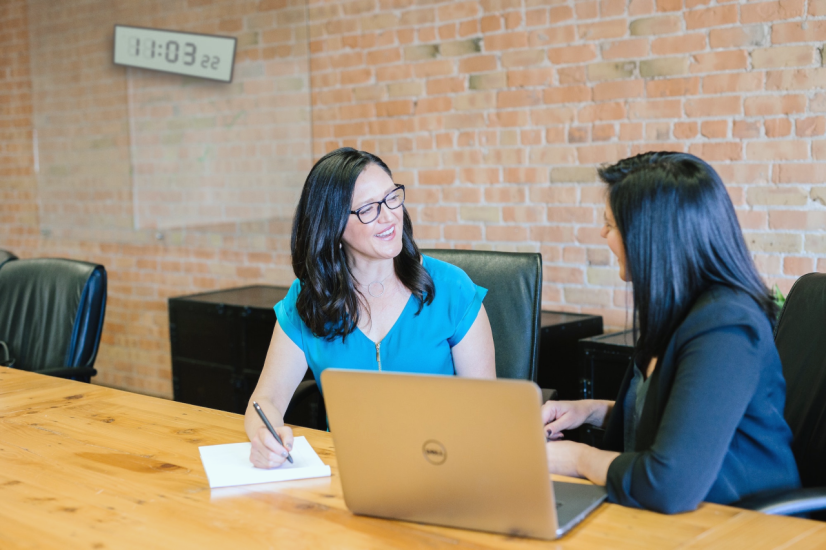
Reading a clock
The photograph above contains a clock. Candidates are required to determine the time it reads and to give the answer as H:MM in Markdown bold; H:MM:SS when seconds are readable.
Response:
**11:03:22**
